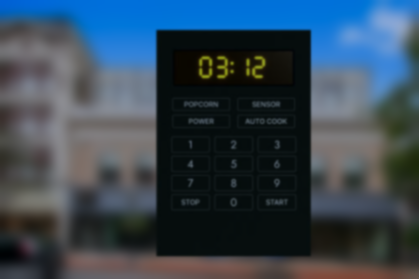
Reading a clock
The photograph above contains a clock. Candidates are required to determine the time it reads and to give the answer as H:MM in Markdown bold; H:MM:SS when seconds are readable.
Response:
**3:12**
